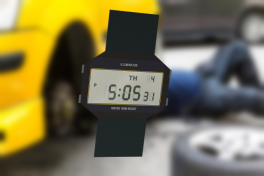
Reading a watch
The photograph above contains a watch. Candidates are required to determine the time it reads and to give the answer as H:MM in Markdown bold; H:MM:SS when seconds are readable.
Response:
**5:05:31**
